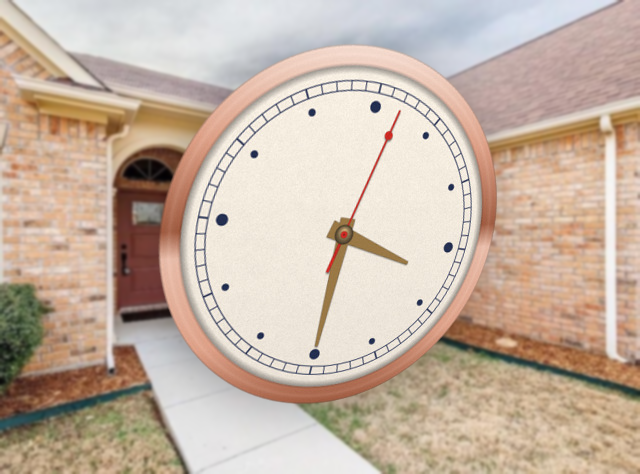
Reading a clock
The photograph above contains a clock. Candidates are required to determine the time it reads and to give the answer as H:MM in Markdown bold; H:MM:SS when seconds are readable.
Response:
**3:30:02**
